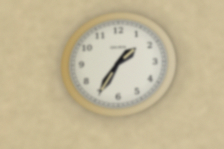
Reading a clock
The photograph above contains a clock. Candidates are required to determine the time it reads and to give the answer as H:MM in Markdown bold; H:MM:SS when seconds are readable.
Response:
**1:35**
